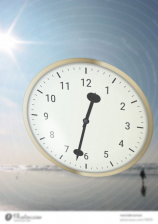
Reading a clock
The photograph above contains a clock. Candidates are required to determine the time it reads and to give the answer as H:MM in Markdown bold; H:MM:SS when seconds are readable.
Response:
**12:32**
